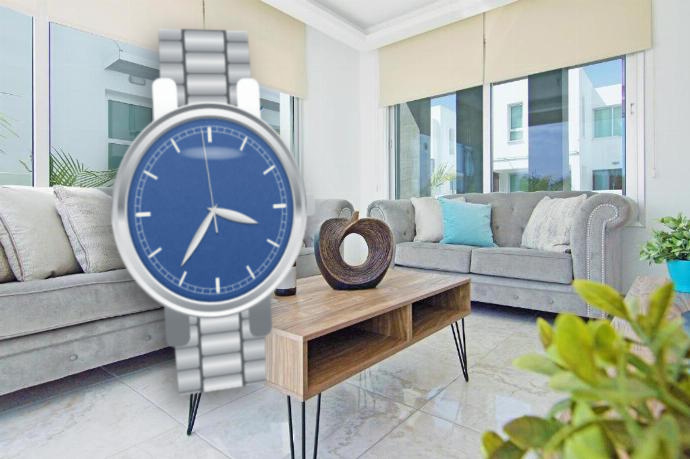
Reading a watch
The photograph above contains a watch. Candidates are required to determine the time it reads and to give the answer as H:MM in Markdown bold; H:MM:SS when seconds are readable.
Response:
**3:35:59**
